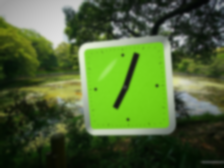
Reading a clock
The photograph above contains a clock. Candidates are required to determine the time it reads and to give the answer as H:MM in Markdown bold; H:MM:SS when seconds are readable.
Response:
**7:04**
